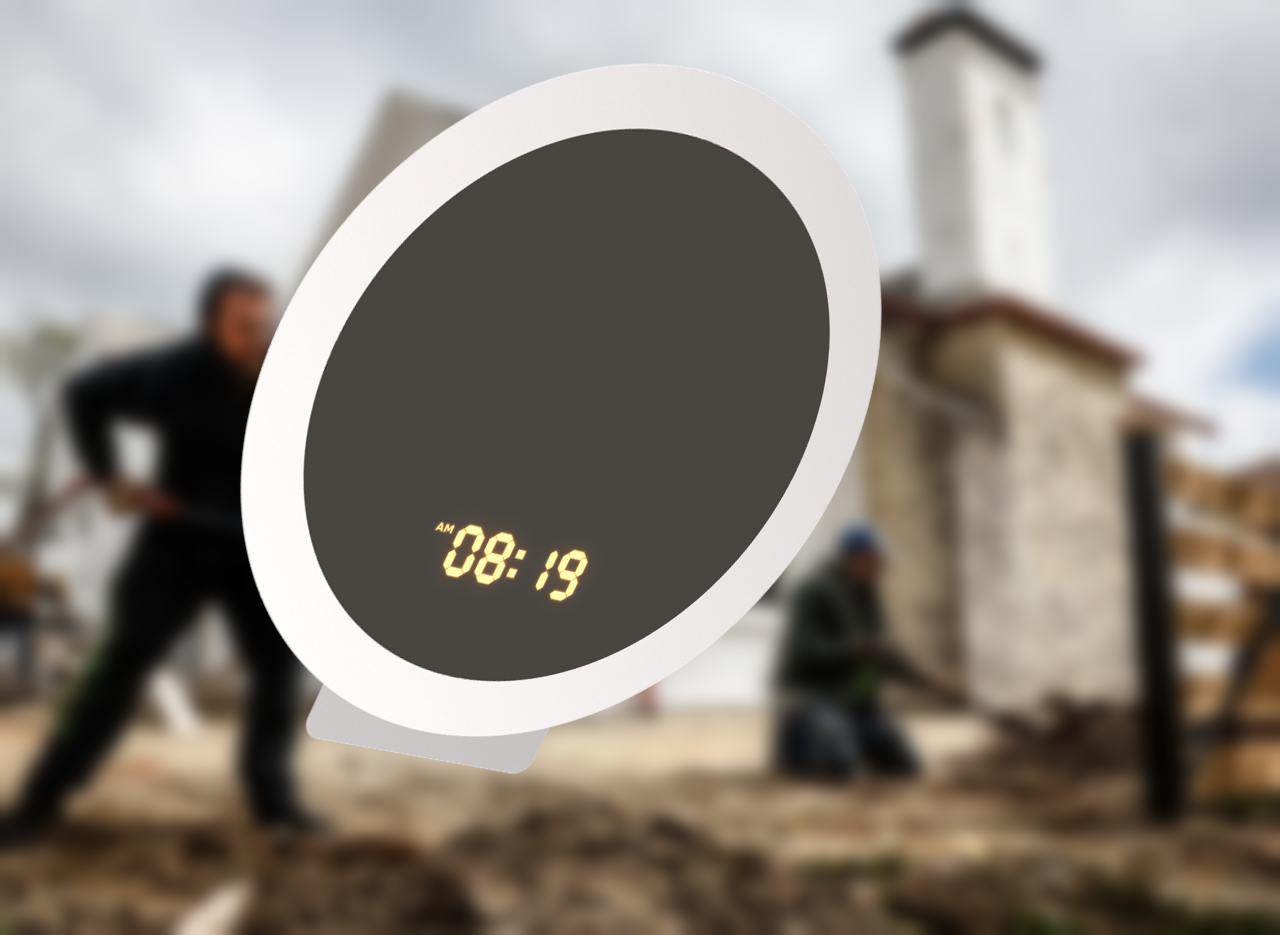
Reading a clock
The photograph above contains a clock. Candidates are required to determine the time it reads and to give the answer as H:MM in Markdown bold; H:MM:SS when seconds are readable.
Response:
**8:19**
